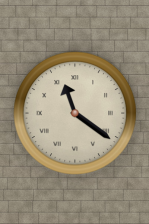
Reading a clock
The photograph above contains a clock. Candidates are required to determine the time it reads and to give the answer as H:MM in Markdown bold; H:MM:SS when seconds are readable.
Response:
**11:21**
